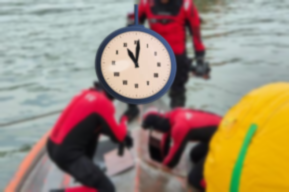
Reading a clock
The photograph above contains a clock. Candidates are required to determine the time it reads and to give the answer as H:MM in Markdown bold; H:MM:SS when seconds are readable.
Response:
**11:01**
